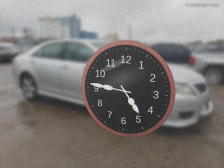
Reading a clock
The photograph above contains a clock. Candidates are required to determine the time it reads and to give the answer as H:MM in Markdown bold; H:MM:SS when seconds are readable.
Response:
**4:46**
